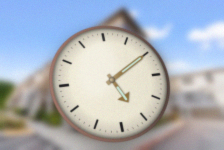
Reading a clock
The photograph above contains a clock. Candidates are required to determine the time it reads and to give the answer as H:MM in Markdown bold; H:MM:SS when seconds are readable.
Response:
**5:10**
